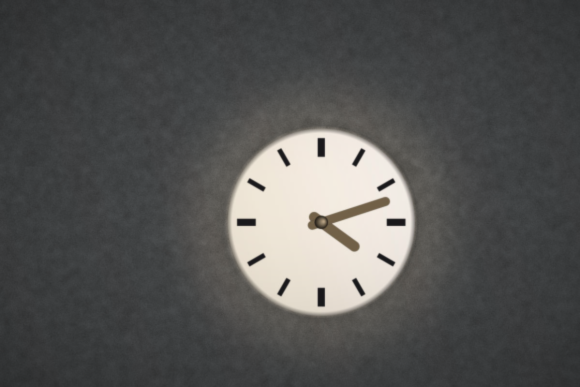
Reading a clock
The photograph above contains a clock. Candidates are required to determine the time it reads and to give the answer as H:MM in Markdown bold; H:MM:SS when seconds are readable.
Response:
**4:12**
